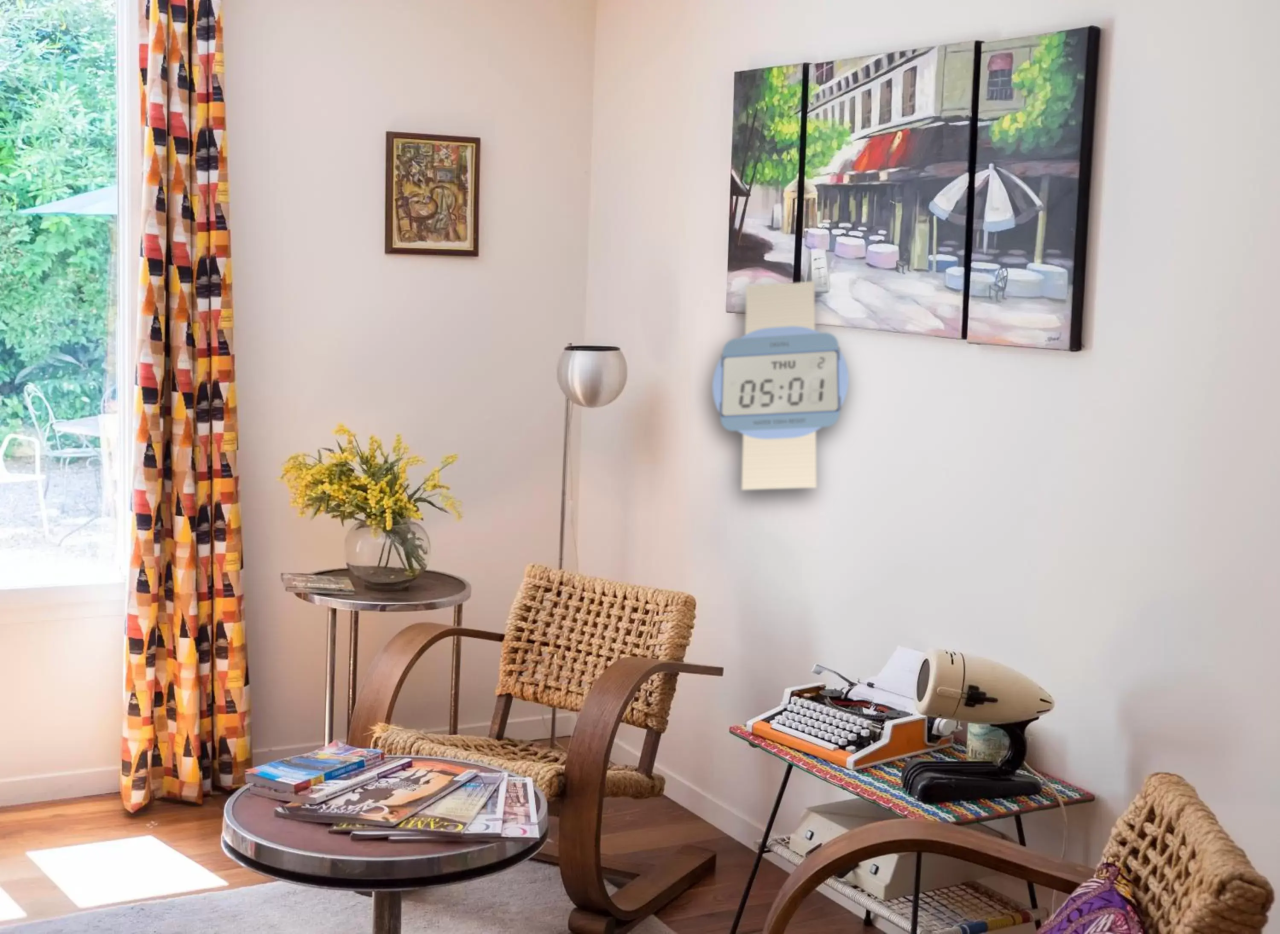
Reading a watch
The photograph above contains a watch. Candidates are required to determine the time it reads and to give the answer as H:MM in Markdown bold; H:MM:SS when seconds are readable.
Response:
**5:01**
